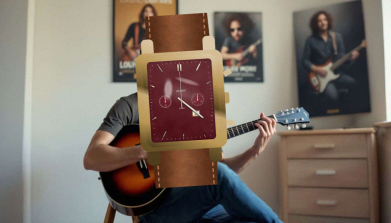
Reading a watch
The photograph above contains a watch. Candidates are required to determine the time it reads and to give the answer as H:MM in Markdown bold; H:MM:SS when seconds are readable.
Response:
**4:22**
